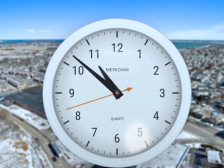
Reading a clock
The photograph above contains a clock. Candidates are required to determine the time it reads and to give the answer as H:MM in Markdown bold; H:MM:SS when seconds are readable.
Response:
**10:51:42**
